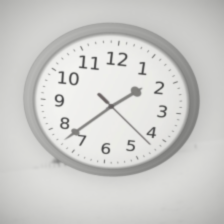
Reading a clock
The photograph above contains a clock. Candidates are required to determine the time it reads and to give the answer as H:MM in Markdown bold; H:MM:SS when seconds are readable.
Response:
**1:37:22**
